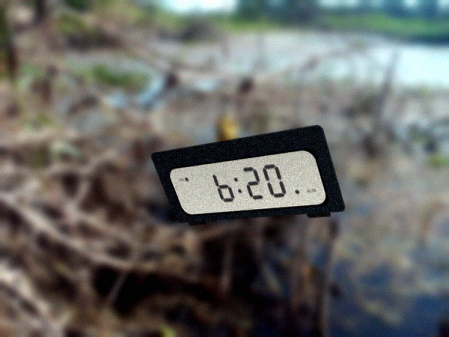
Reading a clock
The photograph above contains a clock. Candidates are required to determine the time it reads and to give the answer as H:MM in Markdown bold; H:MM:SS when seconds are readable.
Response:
**6:20**
